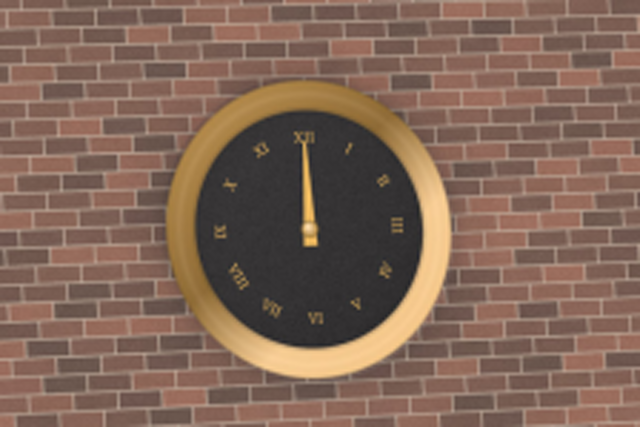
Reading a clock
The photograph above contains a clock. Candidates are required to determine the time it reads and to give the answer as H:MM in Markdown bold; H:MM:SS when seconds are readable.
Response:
**12:00**
